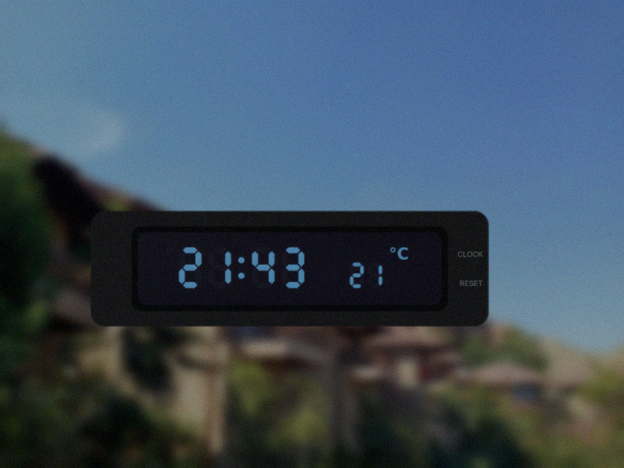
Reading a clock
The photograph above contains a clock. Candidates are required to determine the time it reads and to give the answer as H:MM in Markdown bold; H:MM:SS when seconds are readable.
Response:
**21:43**
